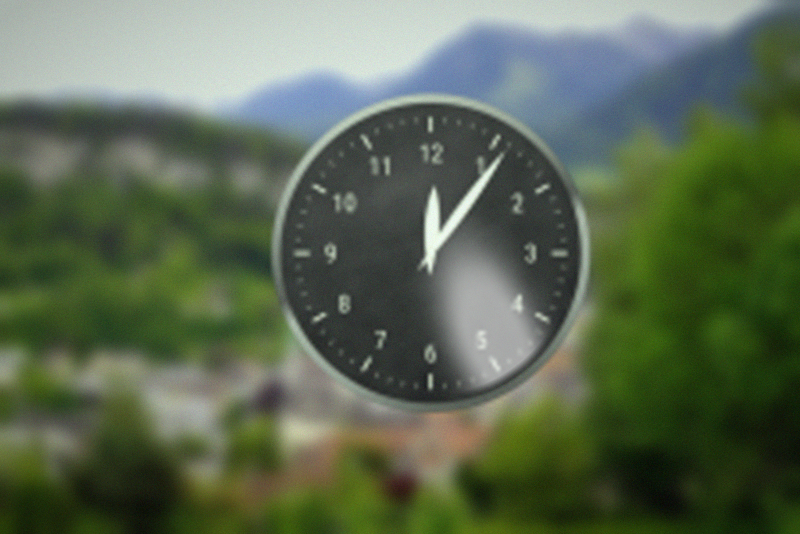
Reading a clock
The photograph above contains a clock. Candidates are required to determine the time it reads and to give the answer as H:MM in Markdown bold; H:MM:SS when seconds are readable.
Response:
**12:06**
